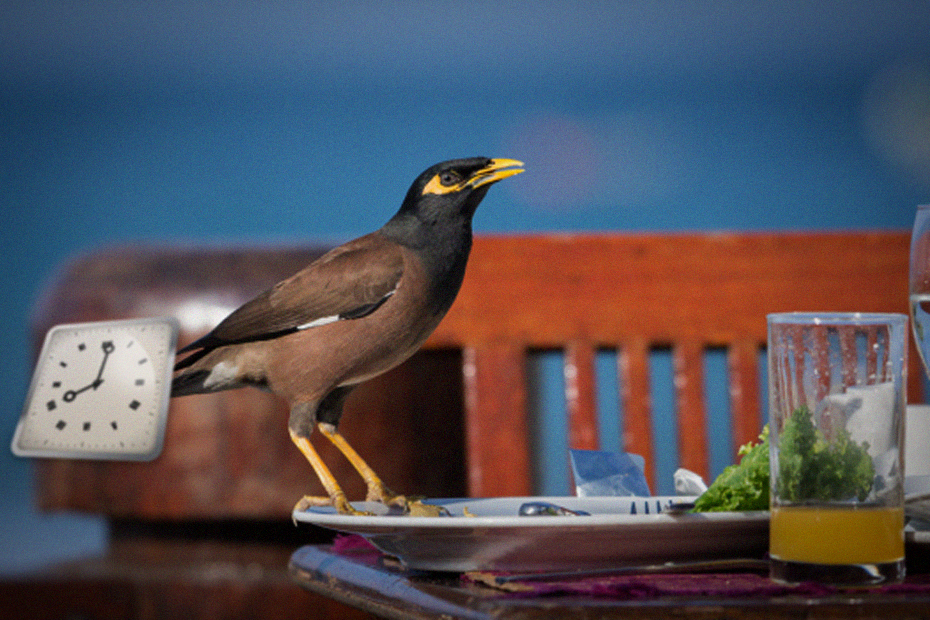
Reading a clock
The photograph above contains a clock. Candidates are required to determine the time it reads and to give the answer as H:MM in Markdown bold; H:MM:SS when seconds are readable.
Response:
**8:01**
